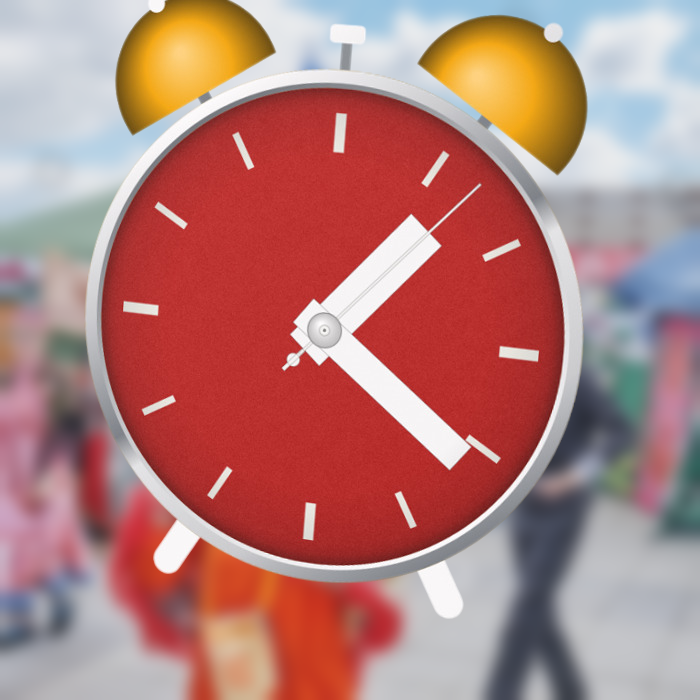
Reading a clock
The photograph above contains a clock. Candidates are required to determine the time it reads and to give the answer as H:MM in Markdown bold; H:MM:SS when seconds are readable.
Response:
**1:21:07**
